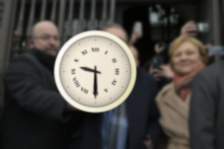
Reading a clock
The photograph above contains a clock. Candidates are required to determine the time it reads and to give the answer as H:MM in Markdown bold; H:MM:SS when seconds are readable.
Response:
**9:30**
